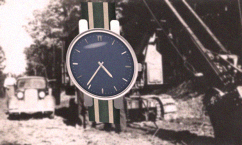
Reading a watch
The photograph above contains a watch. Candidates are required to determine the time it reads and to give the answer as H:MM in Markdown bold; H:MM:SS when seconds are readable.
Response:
**4:36**
